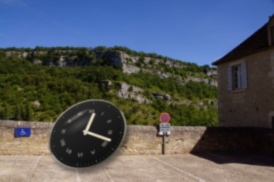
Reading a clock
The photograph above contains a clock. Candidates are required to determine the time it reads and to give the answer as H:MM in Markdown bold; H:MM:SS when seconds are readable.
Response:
**12:18**
